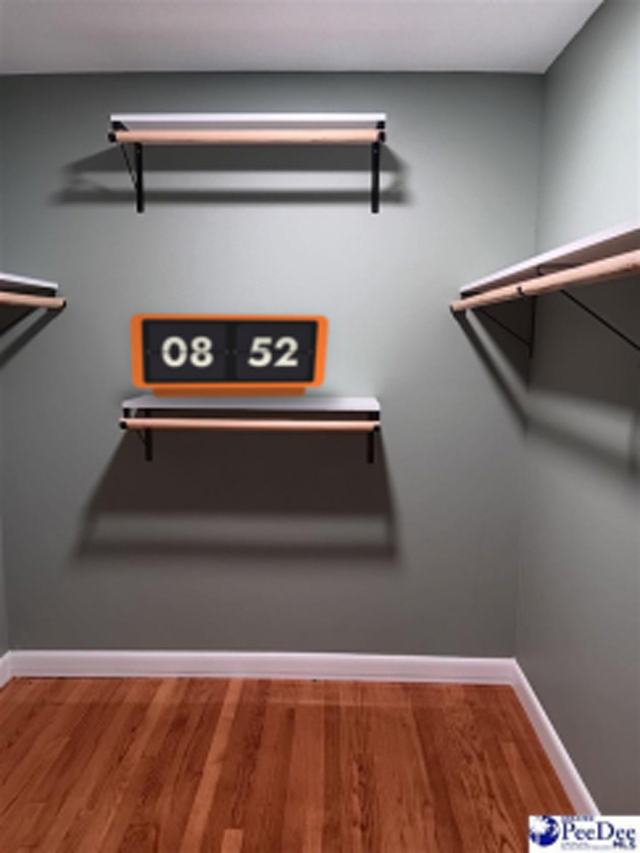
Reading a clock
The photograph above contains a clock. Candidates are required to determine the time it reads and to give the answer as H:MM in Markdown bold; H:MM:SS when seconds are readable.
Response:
**8:52**
